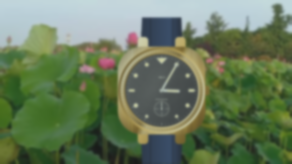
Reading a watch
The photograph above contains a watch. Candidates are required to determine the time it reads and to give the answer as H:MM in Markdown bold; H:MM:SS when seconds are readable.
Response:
**3:05**
